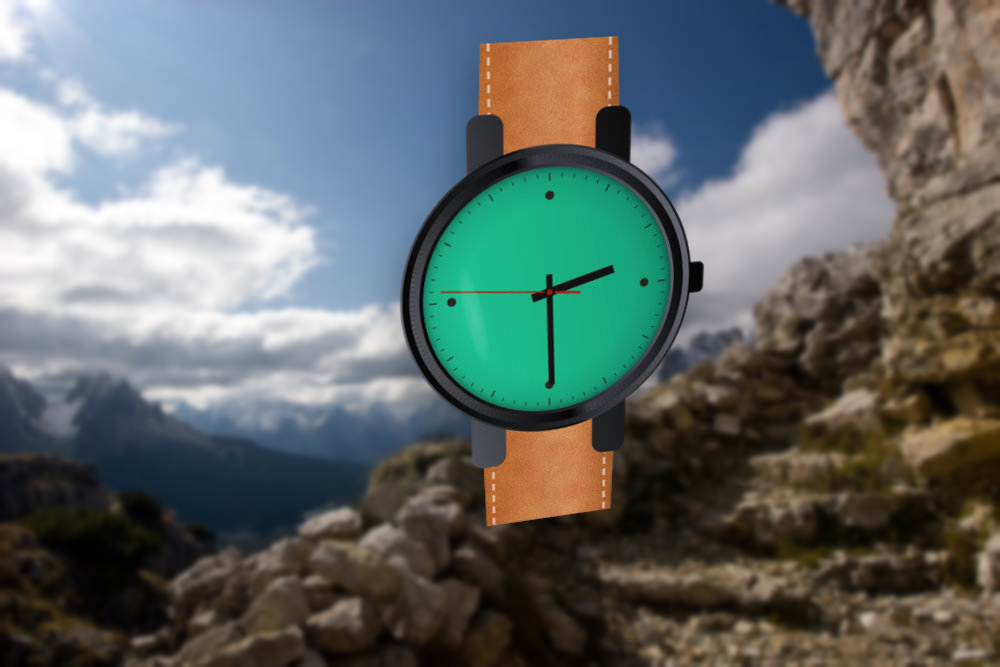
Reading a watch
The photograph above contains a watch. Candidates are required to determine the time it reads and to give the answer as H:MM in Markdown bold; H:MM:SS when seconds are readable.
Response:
**2:29:46**
